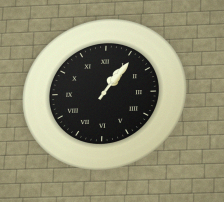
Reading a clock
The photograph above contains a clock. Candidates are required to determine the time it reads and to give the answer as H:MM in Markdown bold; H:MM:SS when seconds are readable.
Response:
**1:06**
